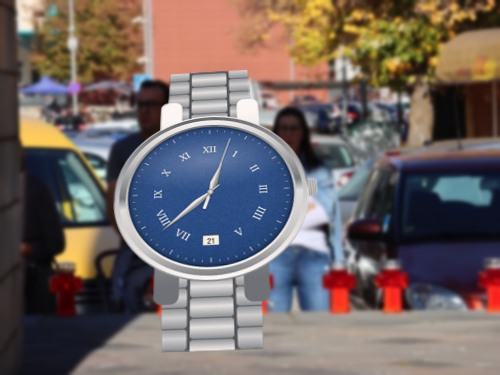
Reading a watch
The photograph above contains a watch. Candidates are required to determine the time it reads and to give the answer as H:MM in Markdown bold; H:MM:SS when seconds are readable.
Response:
**12:38:03**
